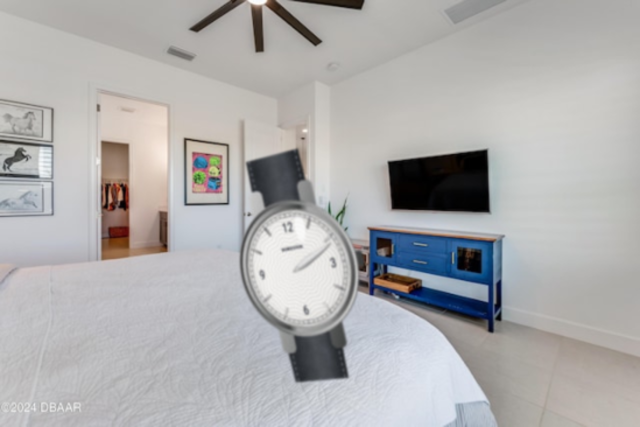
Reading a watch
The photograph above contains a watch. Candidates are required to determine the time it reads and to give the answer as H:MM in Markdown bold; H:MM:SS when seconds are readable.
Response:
**2:11**
